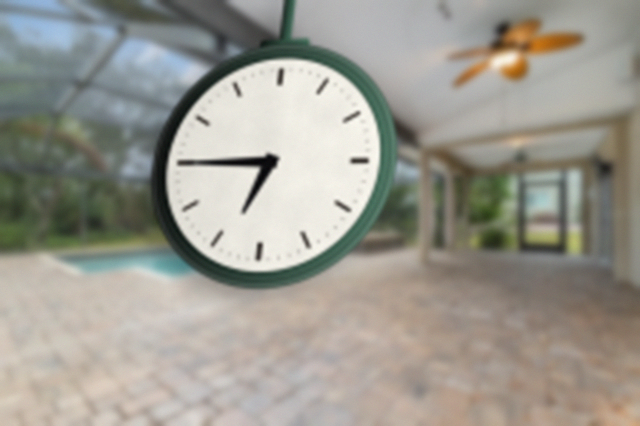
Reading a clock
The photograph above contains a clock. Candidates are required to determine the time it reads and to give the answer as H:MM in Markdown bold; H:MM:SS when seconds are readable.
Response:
**6:45**
